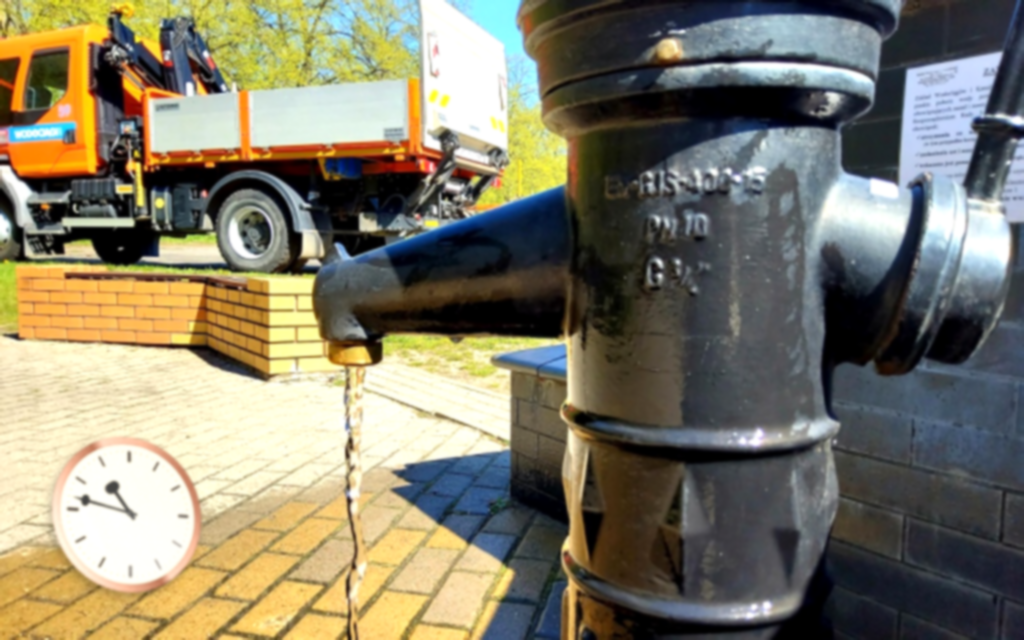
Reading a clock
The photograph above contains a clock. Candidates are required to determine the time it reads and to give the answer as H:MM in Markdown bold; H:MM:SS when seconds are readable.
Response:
**10:47**
